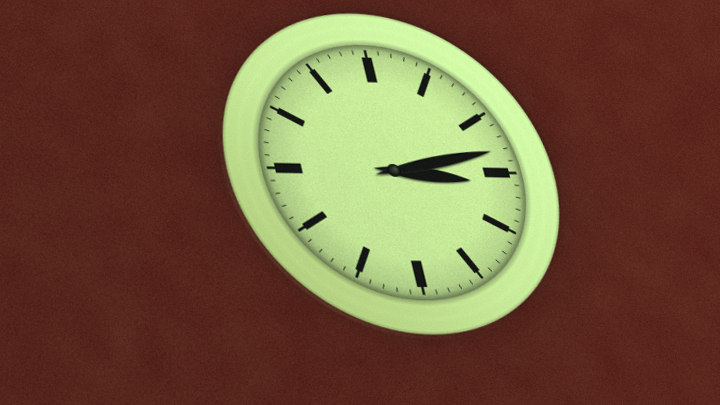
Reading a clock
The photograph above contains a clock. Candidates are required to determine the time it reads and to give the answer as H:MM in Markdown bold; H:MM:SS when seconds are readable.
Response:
**3:13**
